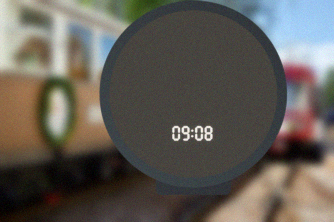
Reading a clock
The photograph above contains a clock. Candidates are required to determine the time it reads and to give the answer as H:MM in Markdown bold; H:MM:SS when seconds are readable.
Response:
**9:08**
